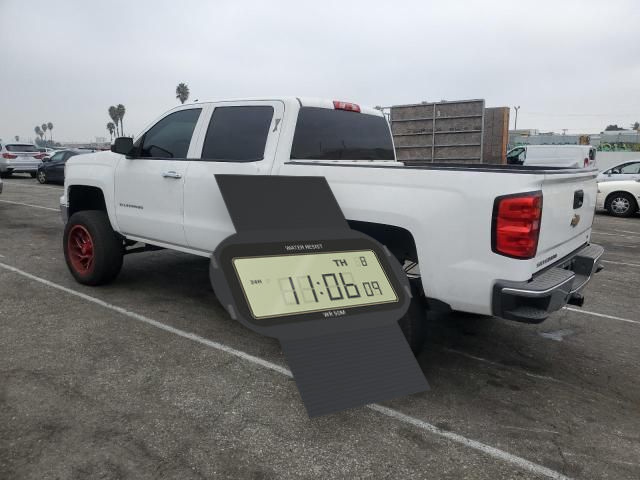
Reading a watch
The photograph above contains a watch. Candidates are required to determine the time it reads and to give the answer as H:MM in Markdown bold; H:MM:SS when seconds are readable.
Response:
**11:06:09**
